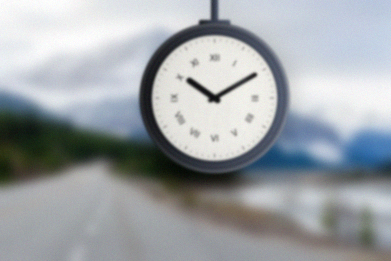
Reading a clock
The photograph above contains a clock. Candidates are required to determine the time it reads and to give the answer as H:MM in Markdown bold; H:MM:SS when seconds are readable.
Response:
**10:10**
